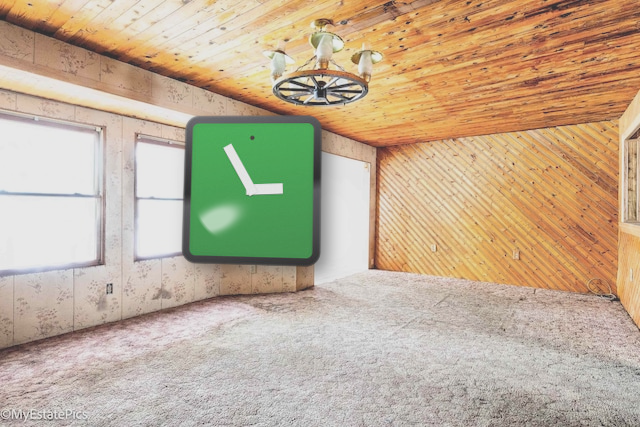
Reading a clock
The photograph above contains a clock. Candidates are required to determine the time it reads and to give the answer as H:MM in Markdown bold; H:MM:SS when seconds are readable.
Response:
**2:55**
